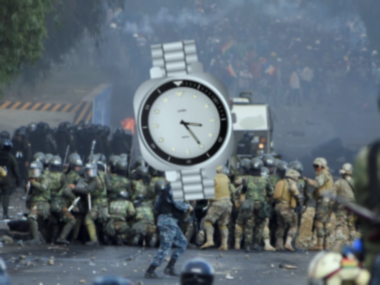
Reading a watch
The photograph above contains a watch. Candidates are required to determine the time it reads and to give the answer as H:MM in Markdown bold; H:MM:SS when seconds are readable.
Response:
**3:25**
